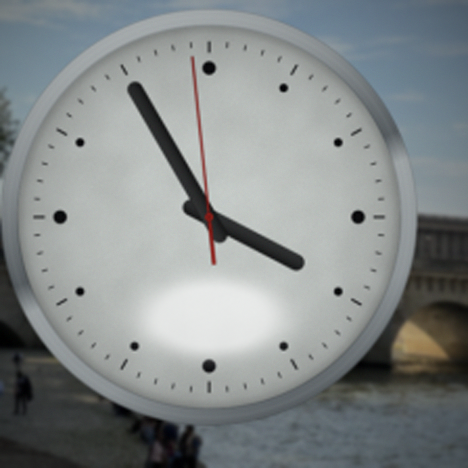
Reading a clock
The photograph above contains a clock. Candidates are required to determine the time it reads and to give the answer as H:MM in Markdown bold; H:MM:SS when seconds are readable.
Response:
**3:54:59**
